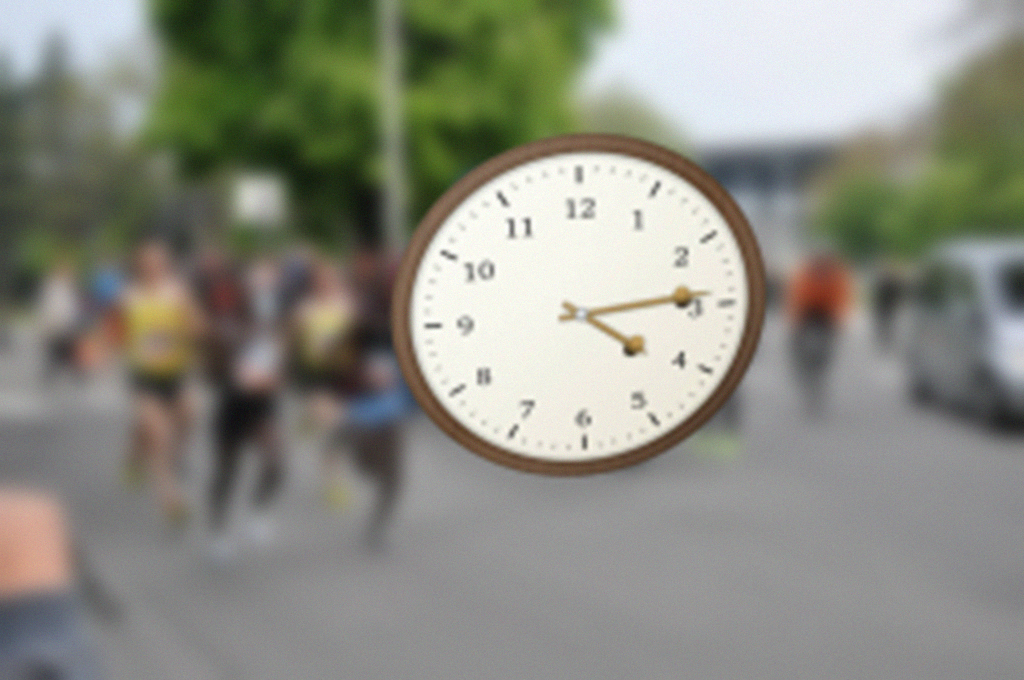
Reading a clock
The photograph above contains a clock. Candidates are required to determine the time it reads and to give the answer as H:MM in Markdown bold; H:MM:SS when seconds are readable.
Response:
**4:14**
